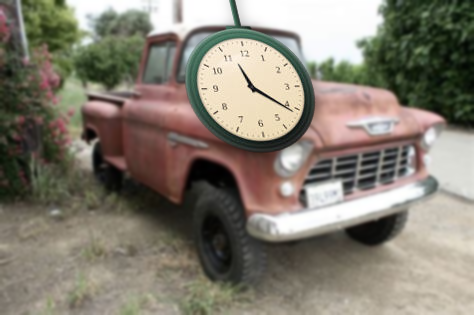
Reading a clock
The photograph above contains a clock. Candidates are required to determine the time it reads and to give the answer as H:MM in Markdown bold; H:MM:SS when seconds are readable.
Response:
**11:21**
